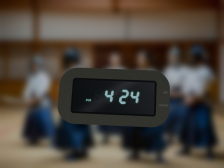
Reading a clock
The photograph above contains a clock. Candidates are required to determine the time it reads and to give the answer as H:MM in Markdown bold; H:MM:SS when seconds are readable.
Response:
**4:24**
